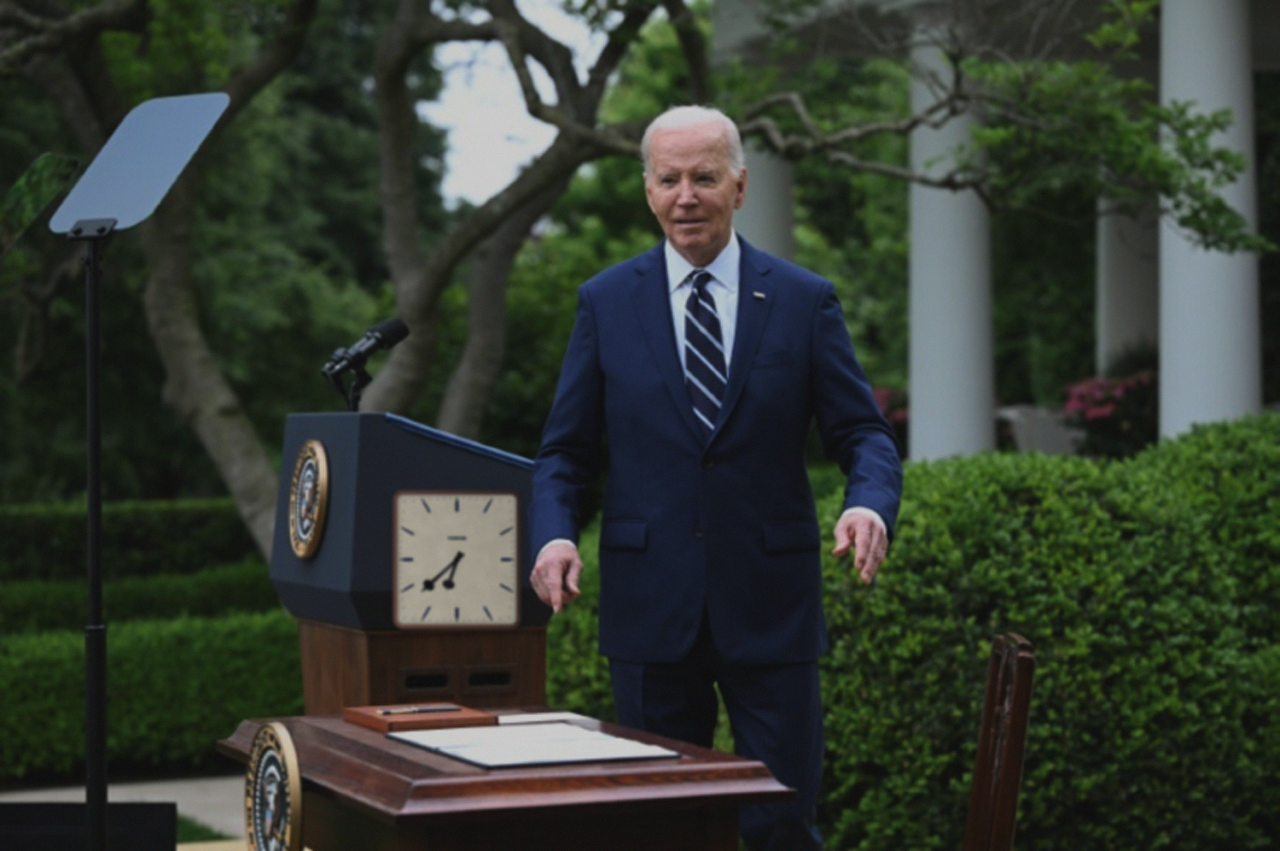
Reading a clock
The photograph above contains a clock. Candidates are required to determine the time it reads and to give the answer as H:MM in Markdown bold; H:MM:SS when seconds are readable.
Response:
**6:38**
